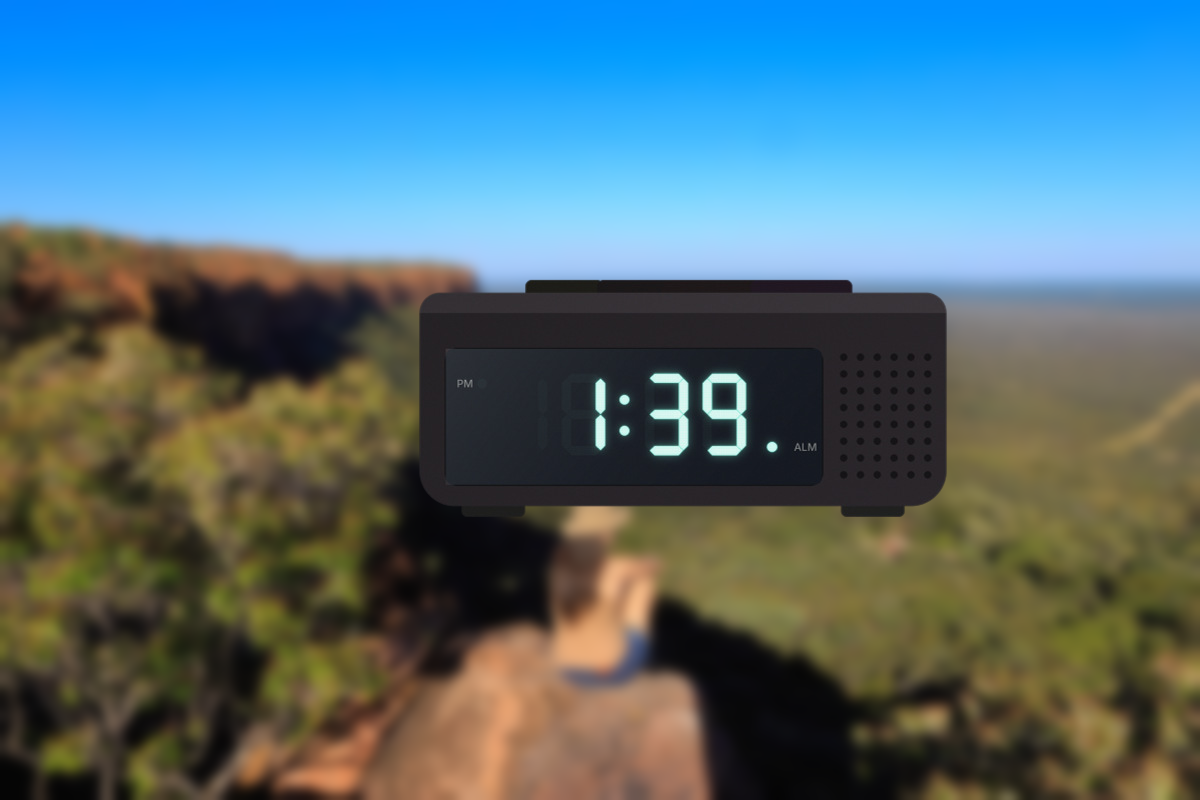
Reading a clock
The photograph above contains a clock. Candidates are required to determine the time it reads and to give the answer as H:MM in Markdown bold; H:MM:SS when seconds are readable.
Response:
**1:39**
